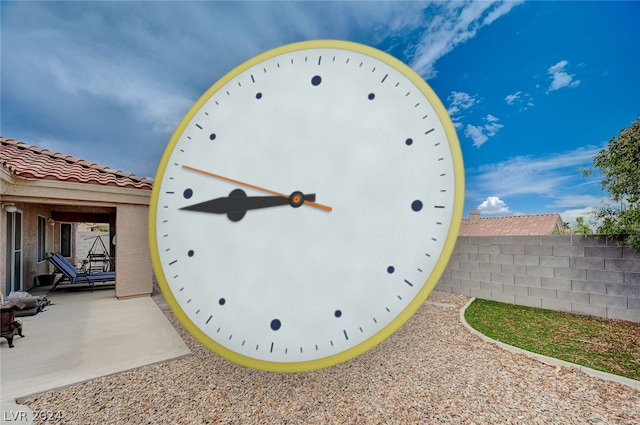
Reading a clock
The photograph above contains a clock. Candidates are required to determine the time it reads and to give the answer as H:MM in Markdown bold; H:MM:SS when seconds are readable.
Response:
**8:43:47**
